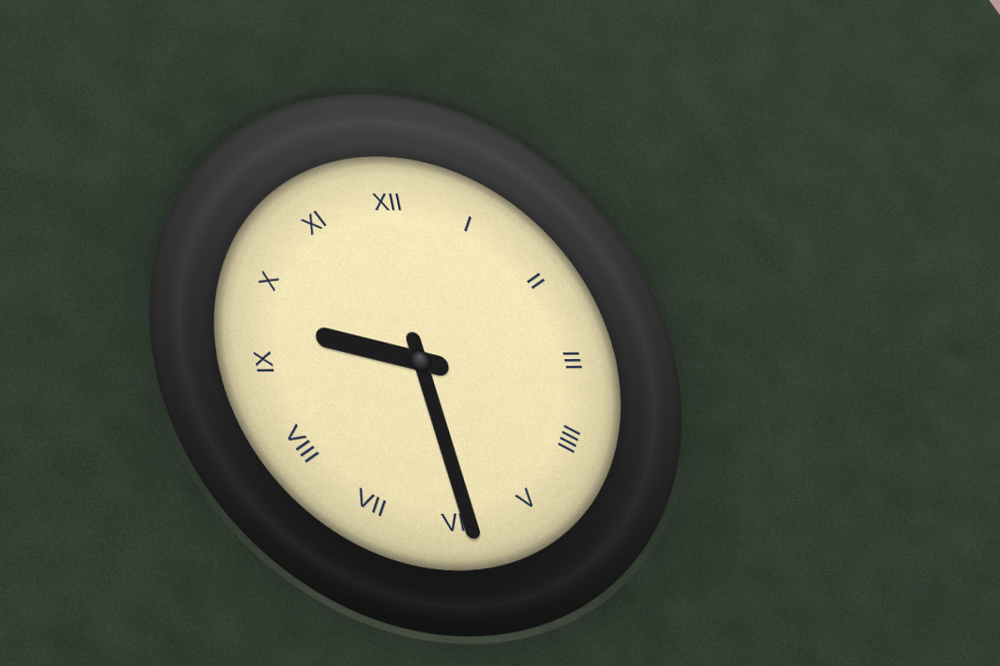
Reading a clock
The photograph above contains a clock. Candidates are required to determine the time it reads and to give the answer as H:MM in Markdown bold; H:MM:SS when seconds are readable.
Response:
**9:29**
